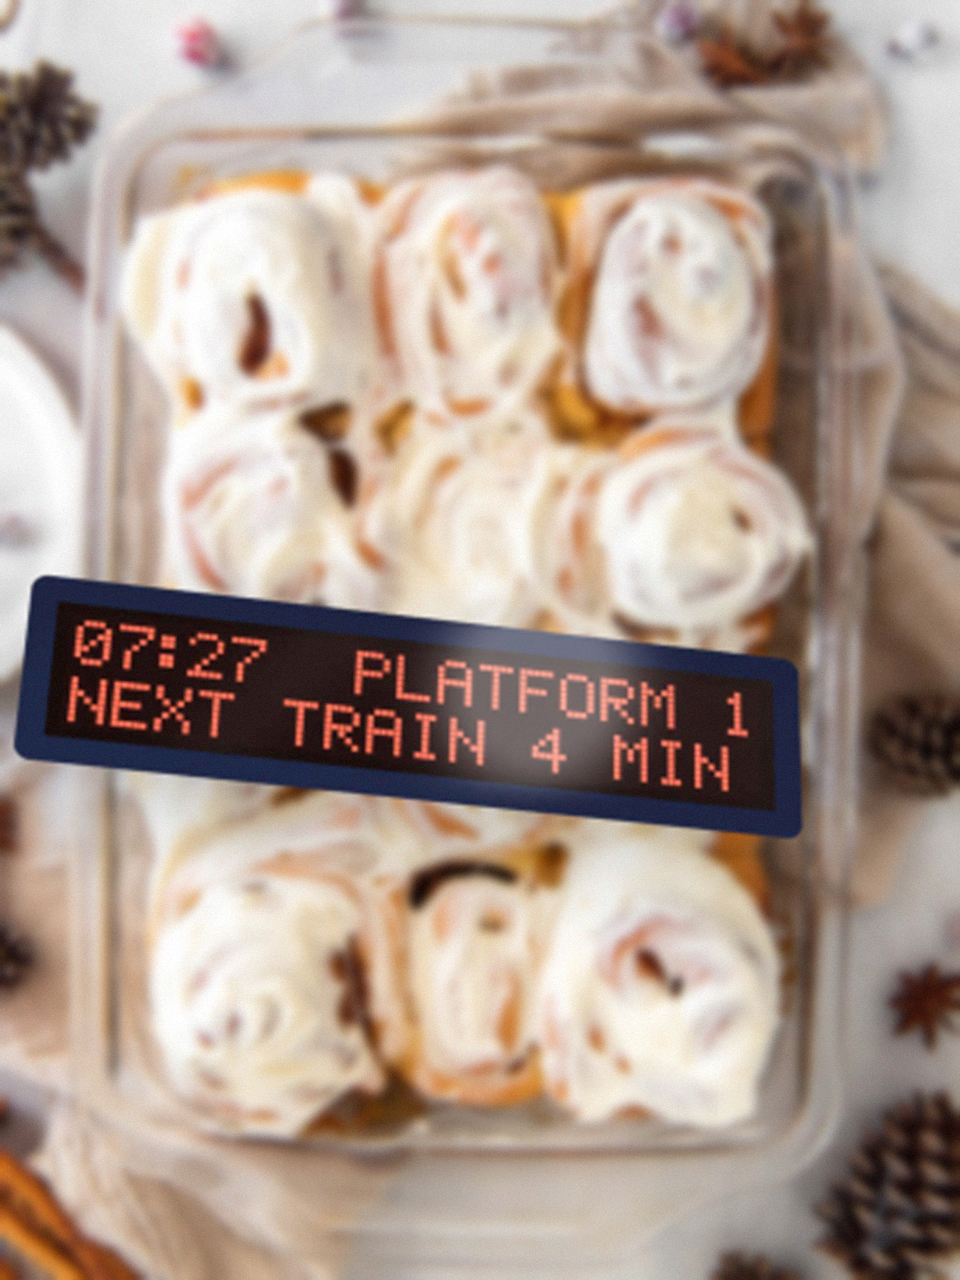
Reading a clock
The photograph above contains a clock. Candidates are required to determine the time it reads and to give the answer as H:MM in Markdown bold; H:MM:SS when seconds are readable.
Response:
**7:27**
